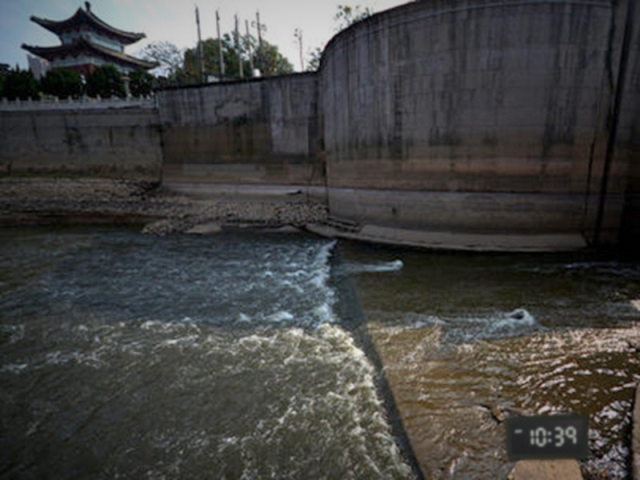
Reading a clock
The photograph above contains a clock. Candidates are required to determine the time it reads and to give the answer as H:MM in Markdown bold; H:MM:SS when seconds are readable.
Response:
**10:39**
